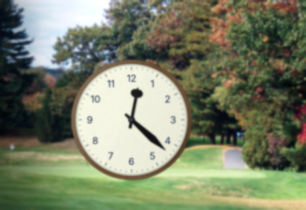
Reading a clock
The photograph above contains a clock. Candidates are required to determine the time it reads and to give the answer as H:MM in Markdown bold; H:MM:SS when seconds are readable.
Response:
**12:22**
